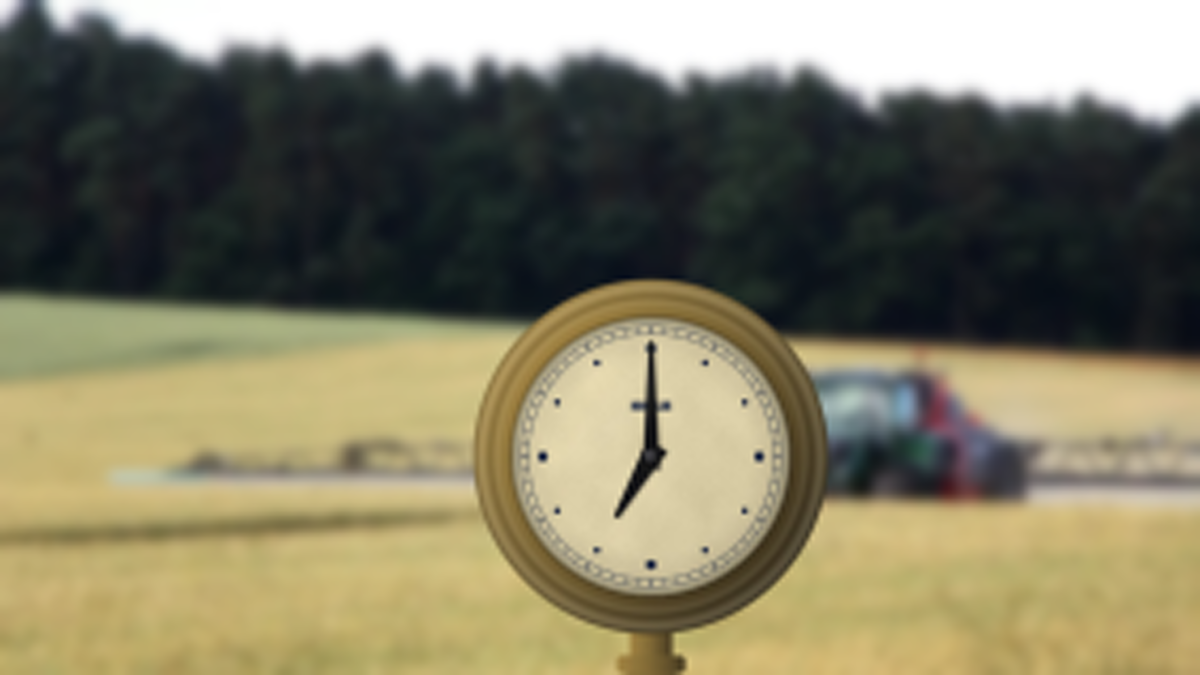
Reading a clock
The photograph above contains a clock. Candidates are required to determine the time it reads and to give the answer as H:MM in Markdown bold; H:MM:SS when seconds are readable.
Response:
**7:00**
